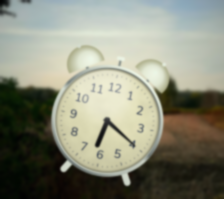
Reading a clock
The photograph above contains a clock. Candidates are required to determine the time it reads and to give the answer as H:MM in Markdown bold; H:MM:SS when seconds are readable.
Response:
**6:20**
